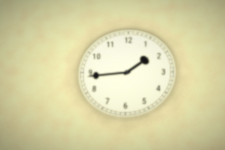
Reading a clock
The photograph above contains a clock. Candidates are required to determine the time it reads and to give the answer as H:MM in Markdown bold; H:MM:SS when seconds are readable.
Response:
**1:44**
